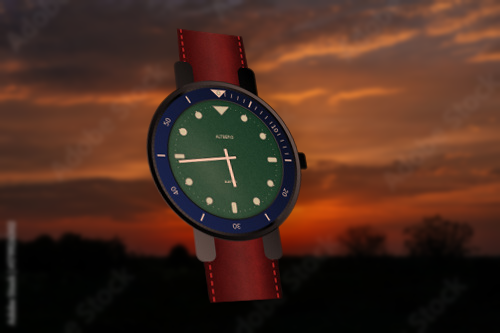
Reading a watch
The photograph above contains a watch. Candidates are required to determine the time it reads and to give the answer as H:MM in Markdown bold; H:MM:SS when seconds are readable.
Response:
**5:44**
